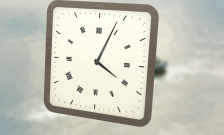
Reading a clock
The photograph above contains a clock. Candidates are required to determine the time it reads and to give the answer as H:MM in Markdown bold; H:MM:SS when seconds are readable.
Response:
**4:04**
